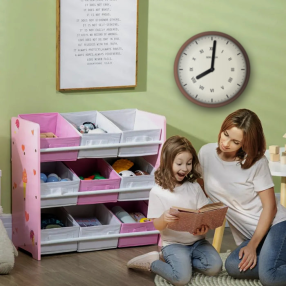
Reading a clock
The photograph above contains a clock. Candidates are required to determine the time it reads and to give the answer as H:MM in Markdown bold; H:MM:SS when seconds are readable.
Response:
**8:01**
